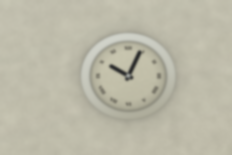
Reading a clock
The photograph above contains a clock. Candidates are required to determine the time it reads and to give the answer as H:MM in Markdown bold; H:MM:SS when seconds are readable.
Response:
**10:04**
